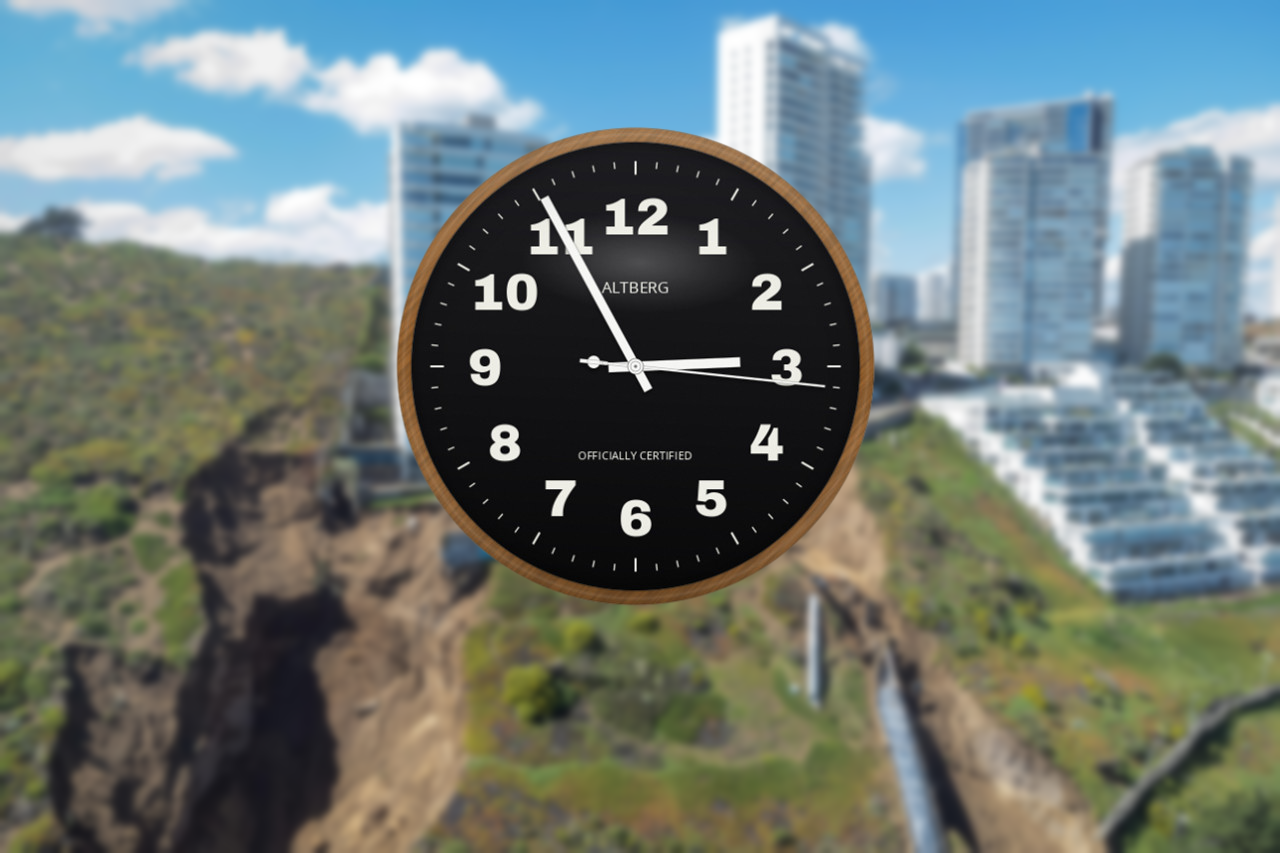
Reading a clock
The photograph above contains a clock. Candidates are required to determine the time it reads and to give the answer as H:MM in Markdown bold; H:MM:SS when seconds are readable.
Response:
**2:55:16**
